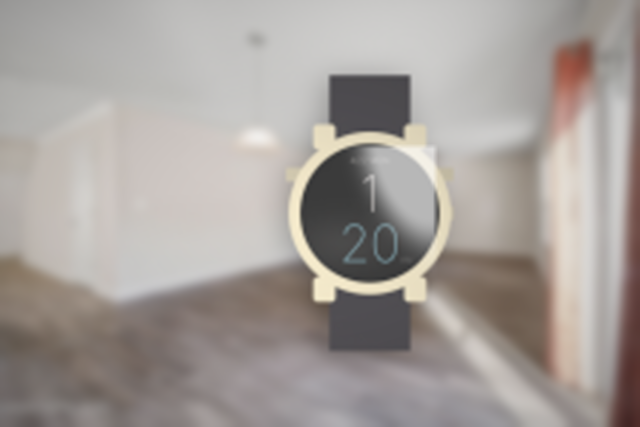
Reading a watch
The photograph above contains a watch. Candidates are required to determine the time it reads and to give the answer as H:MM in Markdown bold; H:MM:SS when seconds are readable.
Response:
**1:20**
